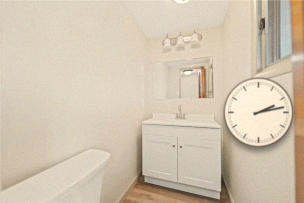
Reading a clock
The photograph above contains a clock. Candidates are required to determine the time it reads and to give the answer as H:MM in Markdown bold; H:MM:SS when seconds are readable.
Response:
**2:13**
